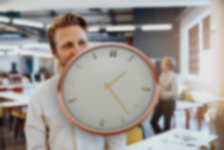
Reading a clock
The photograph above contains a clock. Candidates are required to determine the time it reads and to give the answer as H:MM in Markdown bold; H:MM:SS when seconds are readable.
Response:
**1:23**
